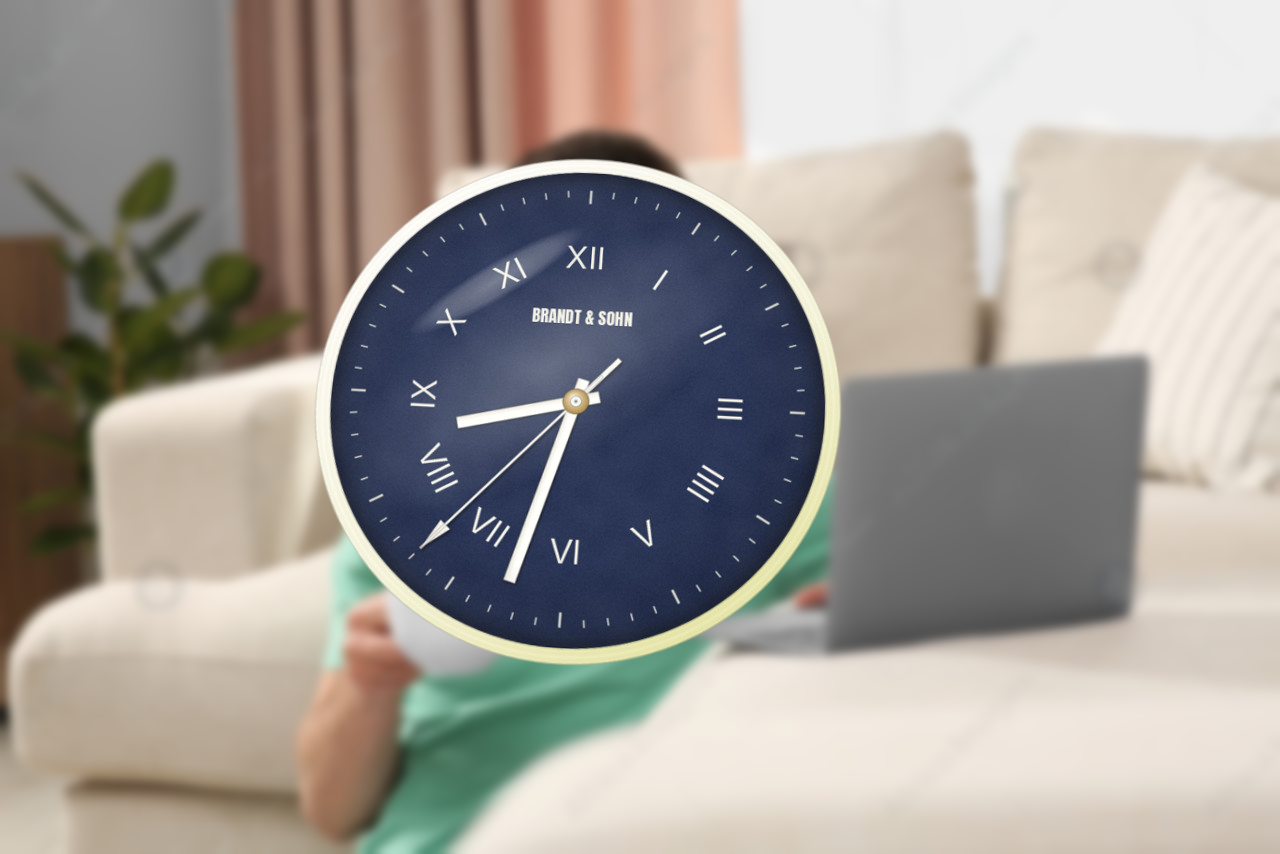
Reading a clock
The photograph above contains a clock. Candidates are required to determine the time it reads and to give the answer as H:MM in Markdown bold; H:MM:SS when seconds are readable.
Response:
**8:32:37**
